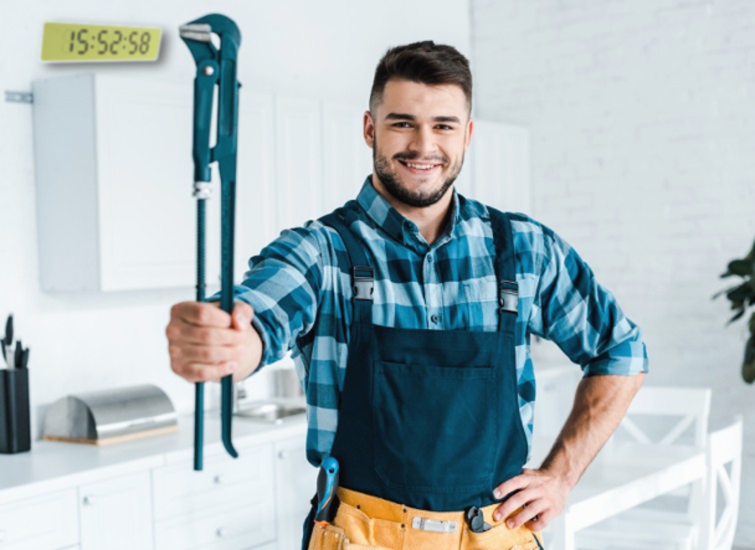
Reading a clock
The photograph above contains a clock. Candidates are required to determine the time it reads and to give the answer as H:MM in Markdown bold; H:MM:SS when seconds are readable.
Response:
**15:52:58**
